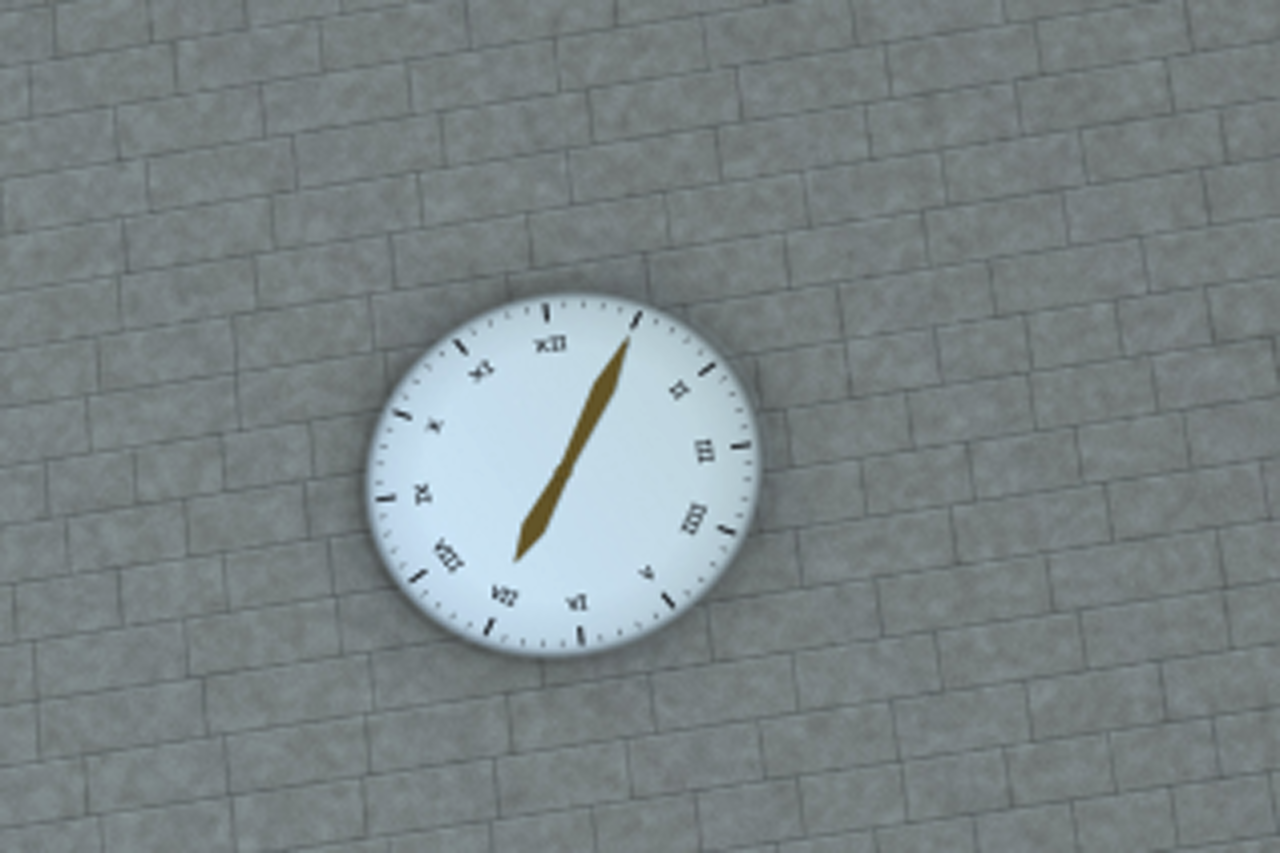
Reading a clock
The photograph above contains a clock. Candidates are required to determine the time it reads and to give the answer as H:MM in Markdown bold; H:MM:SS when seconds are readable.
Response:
**7:05**
